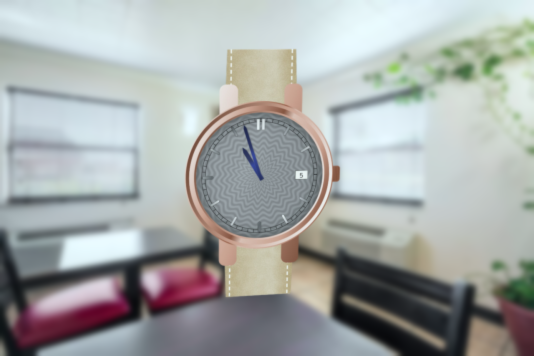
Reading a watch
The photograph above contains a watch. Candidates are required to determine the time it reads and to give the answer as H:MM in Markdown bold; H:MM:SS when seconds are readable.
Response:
**10:57**
